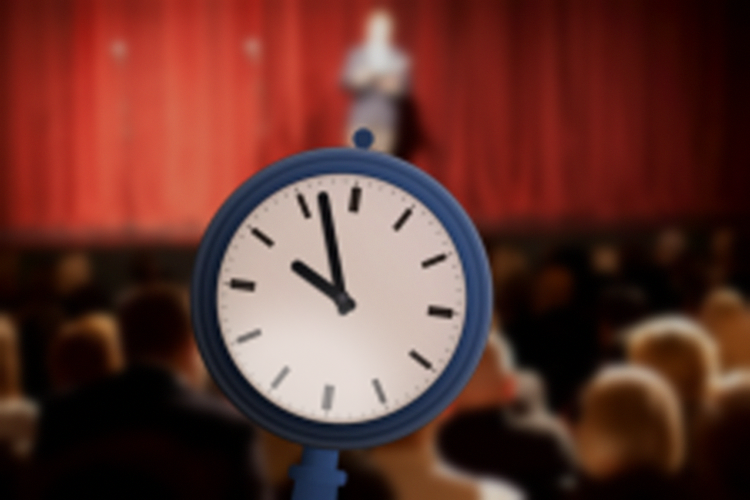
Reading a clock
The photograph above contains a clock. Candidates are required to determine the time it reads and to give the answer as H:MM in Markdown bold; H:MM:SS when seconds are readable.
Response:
**9:57**
